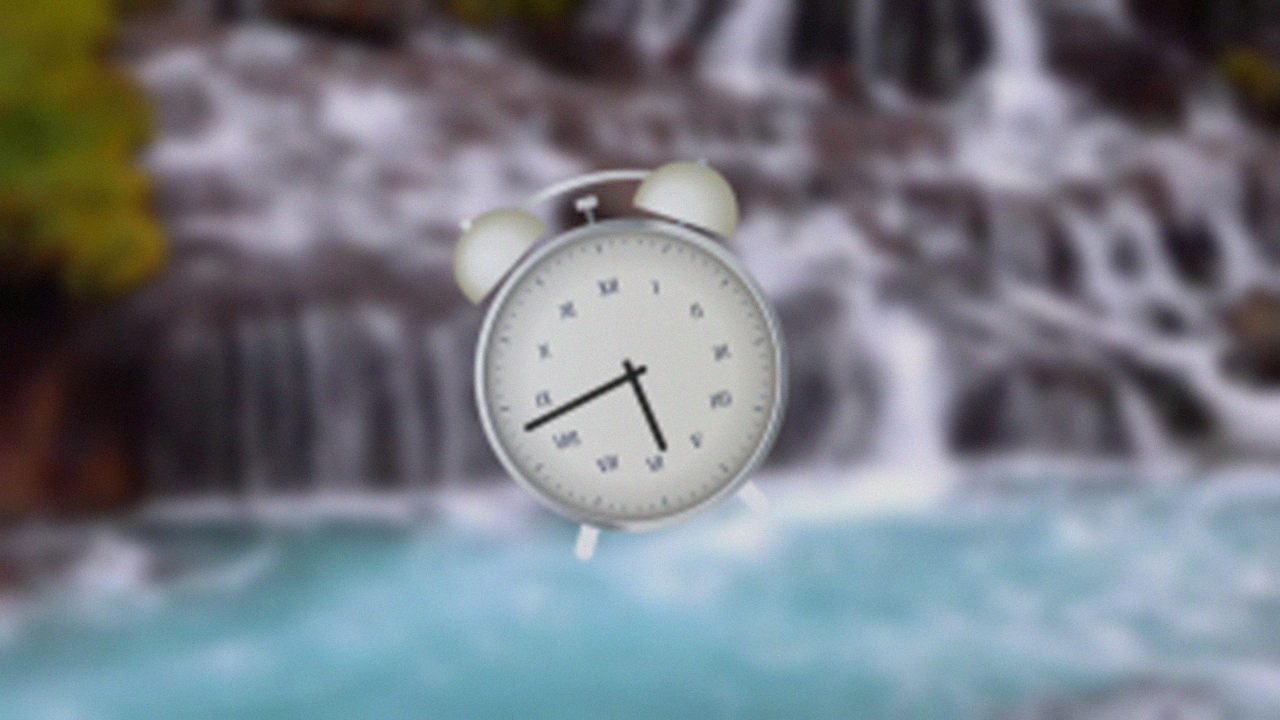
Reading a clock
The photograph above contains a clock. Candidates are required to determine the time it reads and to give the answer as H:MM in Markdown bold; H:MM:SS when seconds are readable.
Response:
**5:43**
